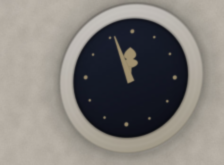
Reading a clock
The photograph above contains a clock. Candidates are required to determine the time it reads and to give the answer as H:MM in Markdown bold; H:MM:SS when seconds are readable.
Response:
**11:56**
